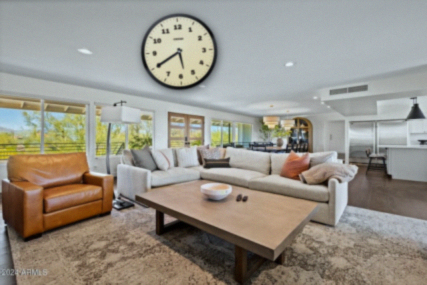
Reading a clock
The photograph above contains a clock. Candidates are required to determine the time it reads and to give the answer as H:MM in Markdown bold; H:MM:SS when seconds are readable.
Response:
**5:40**
